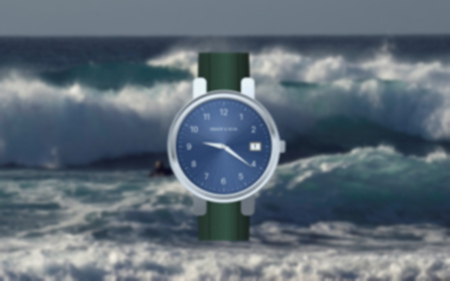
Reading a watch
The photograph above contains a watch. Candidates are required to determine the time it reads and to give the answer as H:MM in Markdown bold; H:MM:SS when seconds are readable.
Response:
**9:21**
